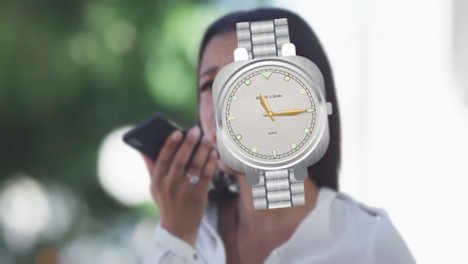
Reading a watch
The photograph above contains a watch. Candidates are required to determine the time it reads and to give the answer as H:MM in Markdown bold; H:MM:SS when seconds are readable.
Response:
**11:15**
